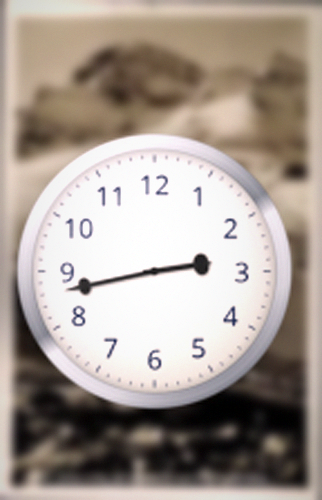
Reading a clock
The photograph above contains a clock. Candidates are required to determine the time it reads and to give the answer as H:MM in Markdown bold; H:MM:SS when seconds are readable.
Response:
**2:43**
